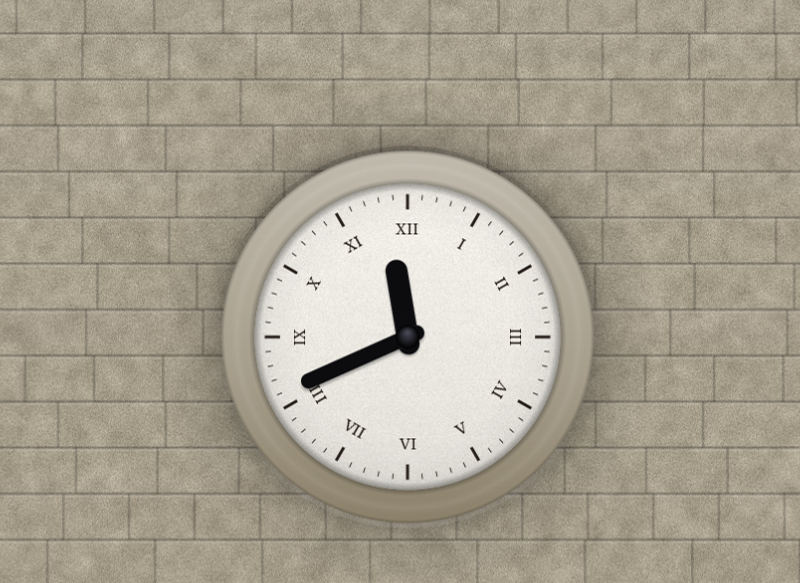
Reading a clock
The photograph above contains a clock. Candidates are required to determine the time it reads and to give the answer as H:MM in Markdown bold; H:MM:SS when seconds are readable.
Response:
**11:41**
